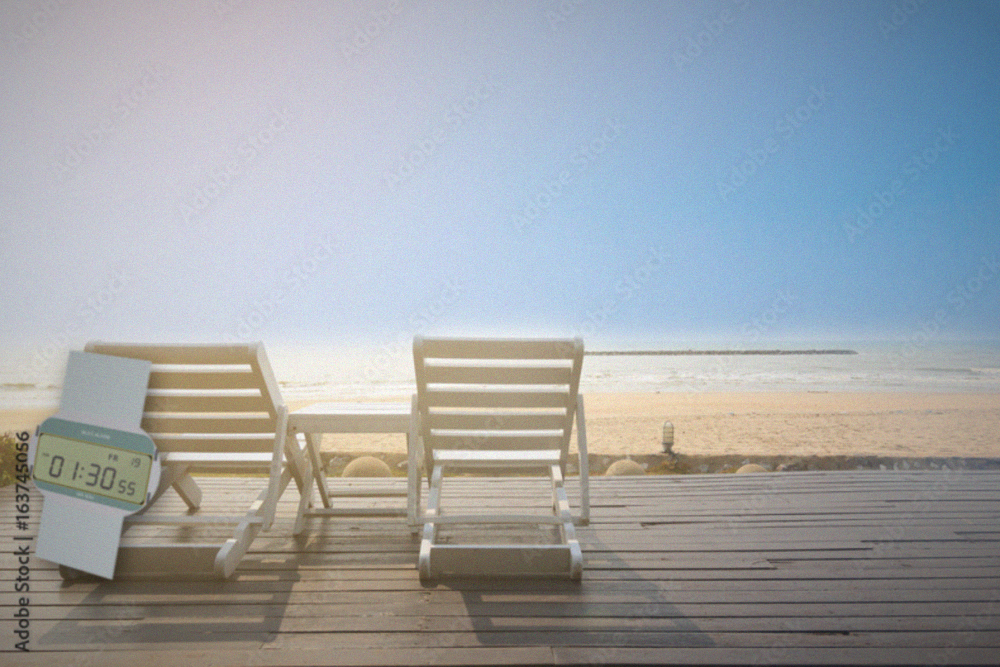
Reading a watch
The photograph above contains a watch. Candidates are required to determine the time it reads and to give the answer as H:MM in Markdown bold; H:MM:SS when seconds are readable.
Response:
**1:30:55**
